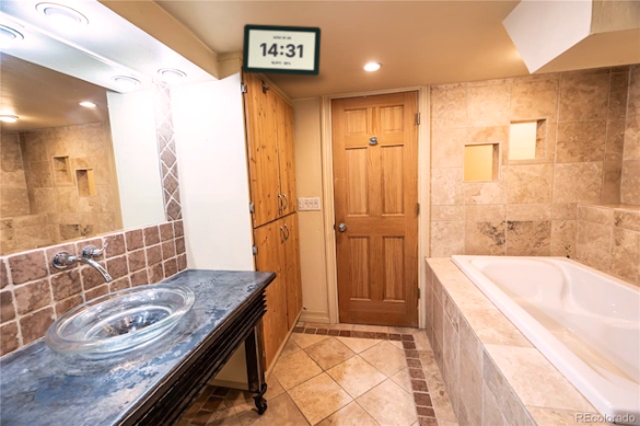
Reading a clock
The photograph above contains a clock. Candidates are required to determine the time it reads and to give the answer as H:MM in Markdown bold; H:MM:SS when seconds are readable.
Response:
**14:31**
